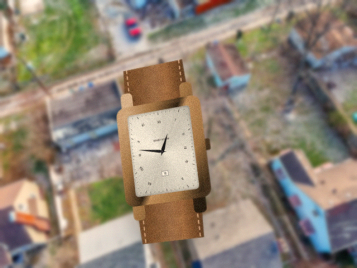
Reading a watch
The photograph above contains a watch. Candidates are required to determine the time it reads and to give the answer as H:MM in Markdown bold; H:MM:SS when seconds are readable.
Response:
**12:47**
